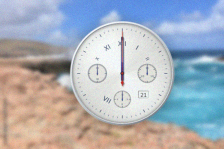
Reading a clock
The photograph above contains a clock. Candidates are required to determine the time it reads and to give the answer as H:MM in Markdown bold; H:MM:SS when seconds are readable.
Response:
**12:00**
